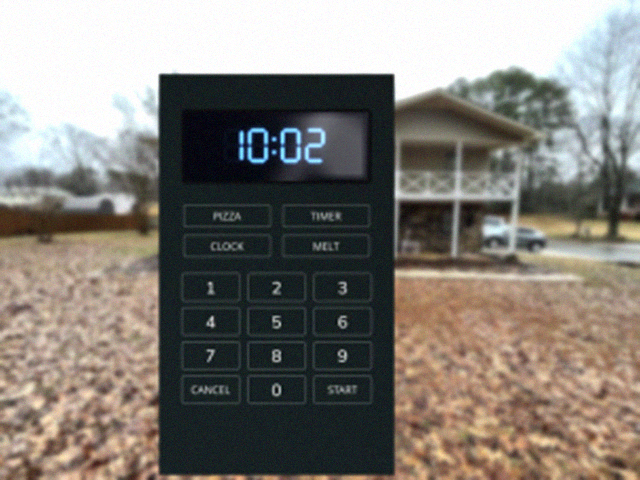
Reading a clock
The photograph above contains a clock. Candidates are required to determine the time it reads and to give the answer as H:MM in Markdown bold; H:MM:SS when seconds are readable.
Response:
**10:02**
